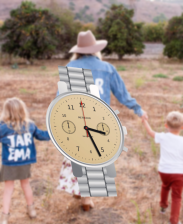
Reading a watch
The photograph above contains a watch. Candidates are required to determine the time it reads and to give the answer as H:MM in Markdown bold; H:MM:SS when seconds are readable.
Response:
**3:27**
